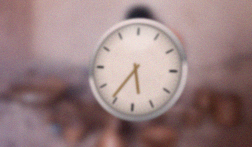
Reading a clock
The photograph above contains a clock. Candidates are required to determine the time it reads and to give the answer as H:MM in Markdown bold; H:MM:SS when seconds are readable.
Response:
**5:36**
